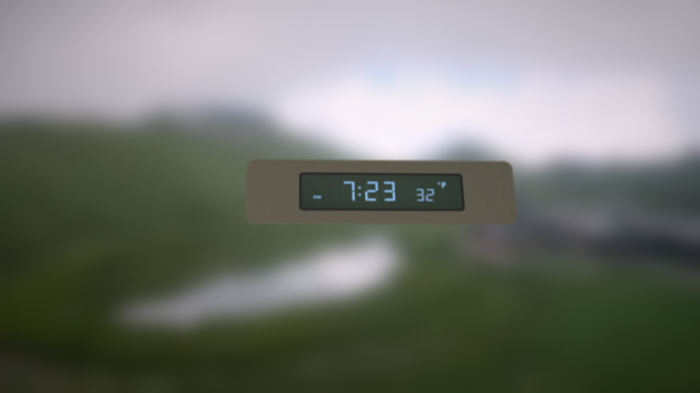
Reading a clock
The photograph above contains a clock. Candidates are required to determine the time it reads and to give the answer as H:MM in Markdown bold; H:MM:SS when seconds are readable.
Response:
**7:23**
